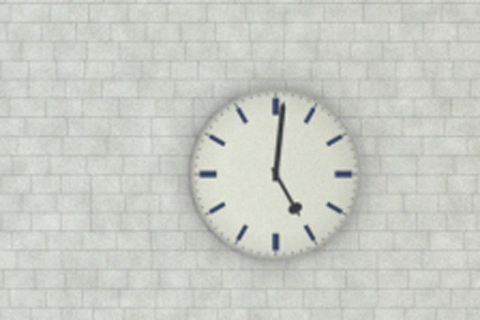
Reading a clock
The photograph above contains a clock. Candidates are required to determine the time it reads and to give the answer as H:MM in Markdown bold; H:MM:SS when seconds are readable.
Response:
**5:01**
